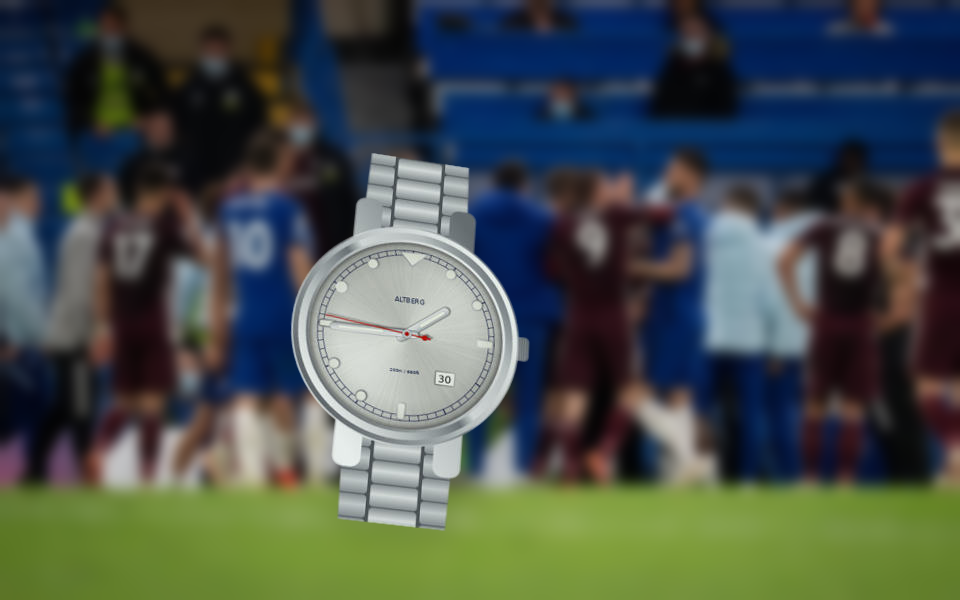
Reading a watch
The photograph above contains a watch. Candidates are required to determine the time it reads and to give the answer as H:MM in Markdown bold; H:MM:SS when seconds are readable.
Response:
**1:44:46**
